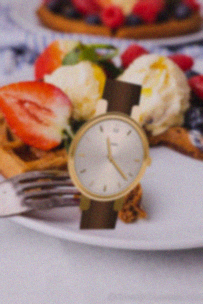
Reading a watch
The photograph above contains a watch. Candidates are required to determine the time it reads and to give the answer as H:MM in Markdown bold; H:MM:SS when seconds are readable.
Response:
**11:22**
